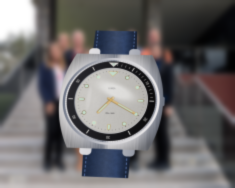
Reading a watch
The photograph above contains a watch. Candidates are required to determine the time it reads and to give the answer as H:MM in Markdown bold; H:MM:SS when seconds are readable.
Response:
**7:20**
